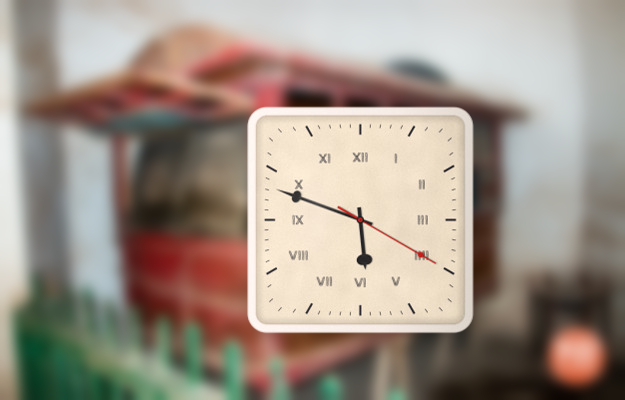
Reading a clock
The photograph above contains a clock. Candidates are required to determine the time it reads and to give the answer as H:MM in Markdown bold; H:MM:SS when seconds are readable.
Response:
**5:48:20**
